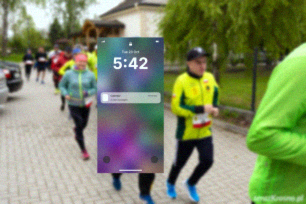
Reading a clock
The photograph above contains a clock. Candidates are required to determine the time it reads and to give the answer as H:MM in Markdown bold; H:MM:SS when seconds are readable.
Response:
**5:42**
